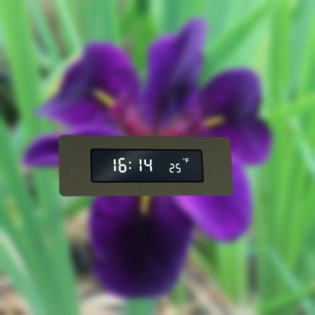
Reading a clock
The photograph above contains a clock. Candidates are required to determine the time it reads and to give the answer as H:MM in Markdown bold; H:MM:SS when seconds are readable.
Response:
**16:14**
